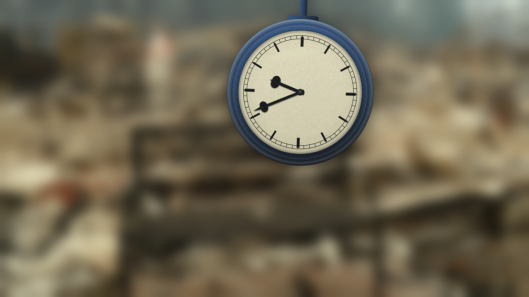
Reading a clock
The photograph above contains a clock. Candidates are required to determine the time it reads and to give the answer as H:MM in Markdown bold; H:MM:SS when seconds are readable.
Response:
**9:41**
